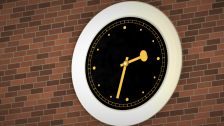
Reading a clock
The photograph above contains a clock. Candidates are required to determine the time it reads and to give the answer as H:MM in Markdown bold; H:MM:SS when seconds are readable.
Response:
**2:33**
